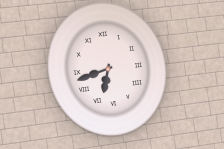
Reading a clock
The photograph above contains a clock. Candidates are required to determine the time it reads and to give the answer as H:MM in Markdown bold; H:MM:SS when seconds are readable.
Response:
**6:43**
